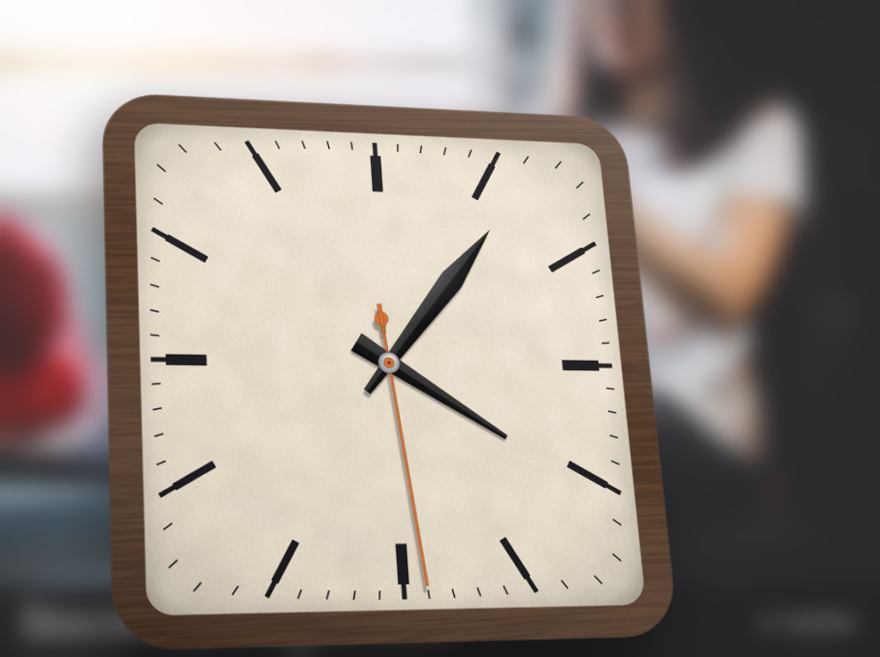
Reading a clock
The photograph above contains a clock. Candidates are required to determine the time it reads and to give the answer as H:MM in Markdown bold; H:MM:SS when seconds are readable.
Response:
**4:06:29**
